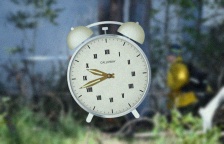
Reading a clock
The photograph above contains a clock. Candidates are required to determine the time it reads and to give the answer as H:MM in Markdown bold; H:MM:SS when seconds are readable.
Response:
**9:42**
